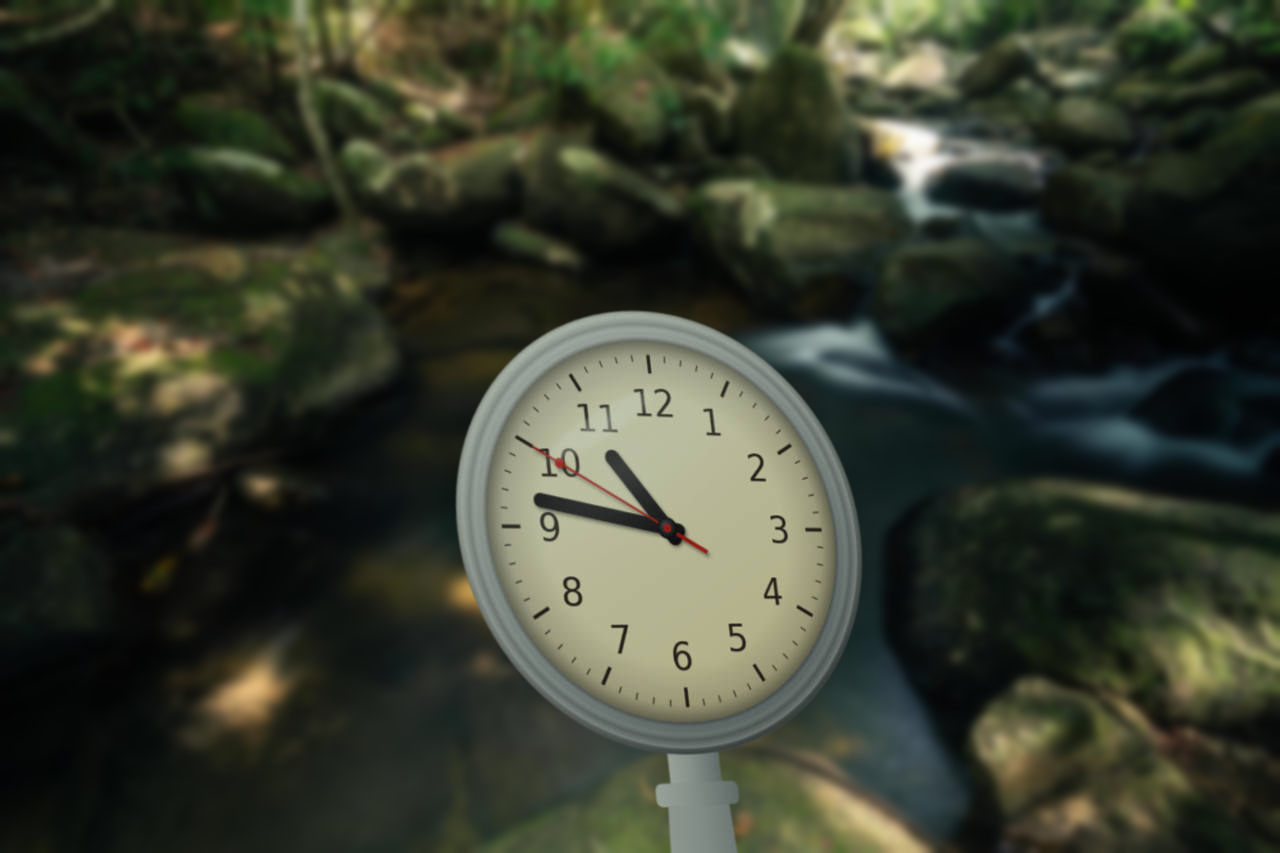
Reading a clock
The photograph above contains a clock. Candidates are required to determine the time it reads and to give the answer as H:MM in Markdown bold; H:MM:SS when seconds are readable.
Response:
**10:46:50**
